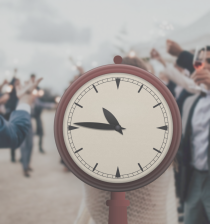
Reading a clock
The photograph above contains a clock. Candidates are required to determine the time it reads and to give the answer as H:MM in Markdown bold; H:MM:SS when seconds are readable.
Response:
**10:46**
